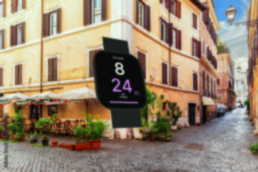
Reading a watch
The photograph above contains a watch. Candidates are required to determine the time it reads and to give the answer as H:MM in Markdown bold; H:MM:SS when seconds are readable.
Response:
**8:24**
